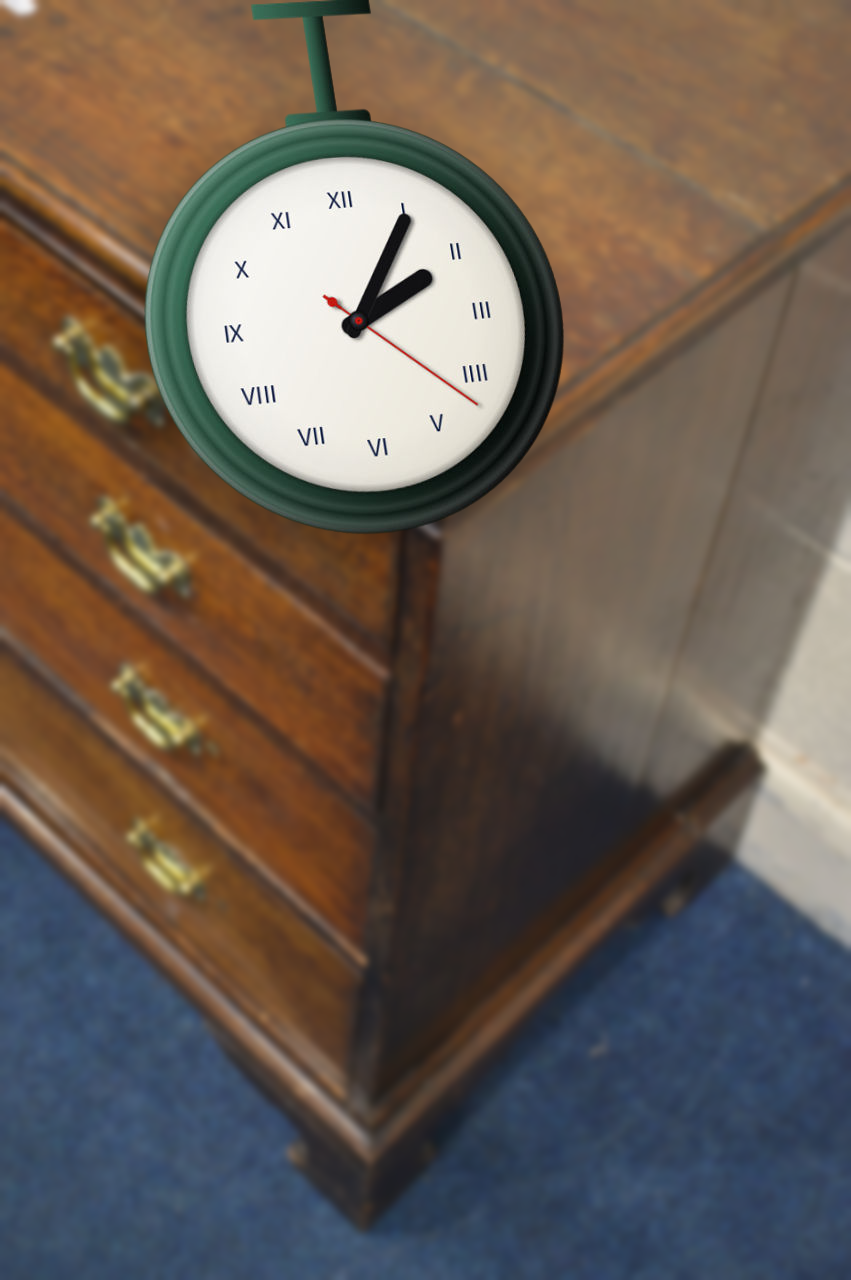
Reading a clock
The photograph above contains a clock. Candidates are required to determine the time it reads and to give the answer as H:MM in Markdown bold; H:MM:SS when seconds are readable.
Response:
**2:05:22**
